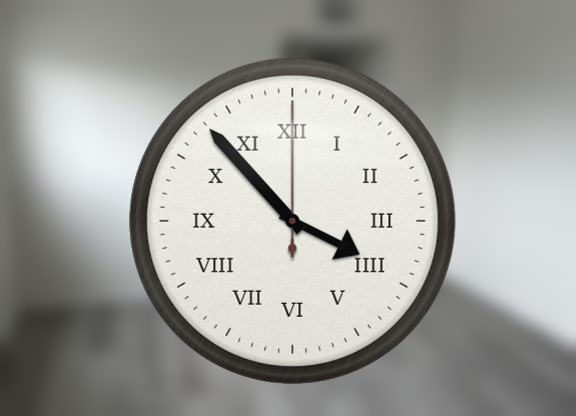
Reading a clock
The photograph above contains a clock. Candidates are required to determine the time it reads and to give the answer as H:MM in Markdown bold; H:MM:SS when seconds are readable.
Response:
**3:53:00**
